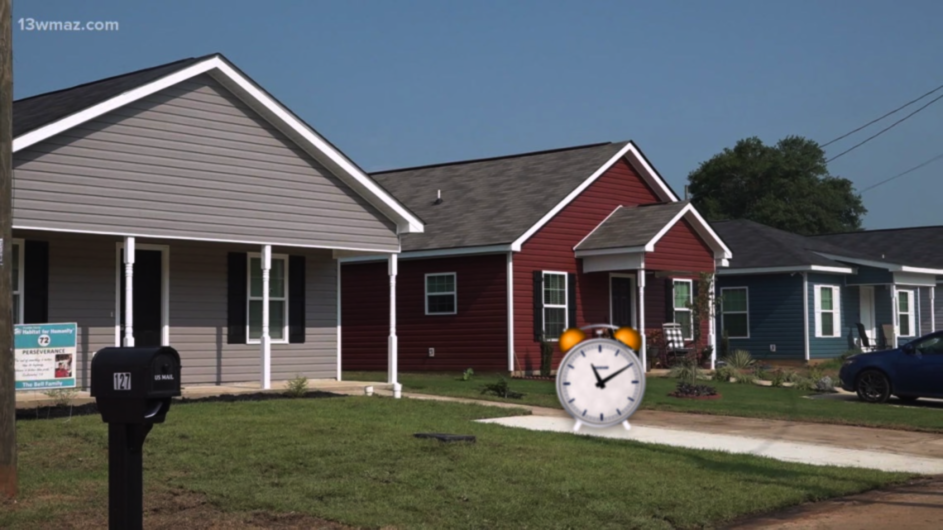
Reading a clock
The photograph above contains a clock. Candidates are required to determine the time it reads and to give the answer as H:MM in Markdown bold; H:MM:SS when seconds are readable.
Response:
**11:10**
